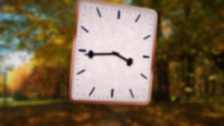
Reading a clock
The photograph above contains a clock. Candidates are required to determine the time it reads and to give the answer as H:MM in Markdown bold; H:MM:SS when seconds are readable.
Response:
**3:44**
